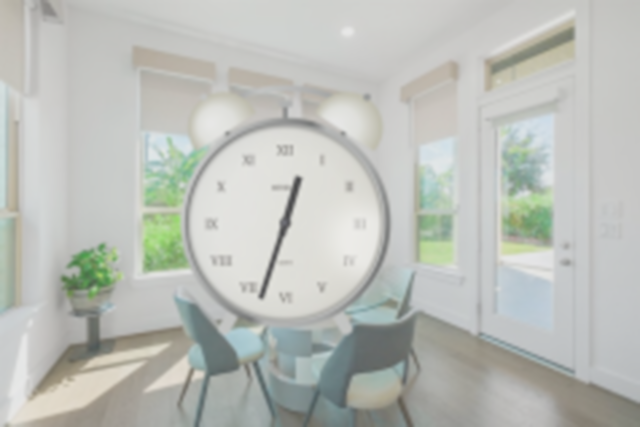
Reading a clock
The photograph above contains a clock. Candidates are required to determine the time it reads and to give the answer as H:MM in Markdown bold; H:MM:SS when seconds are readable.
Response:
**12:33**
